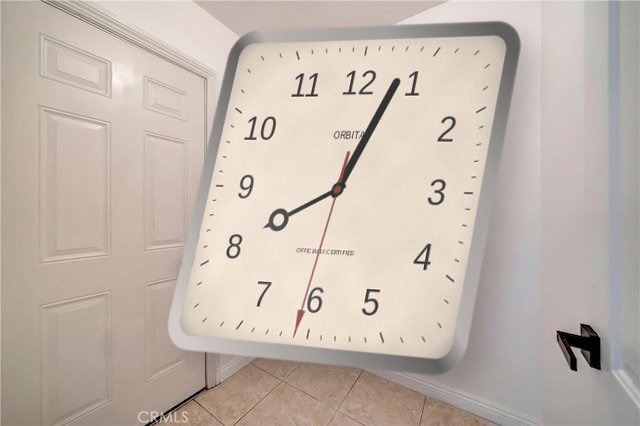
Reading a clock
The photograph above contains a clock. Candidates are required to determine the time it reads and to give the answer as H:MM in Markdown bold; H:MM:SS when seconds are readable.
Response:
**8:03:31**
